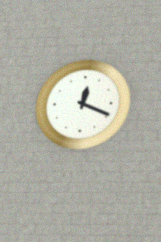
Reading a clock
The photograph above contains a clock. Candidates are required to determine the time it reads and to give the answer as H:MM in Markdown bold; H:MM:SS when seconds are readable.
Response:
**12:19**
